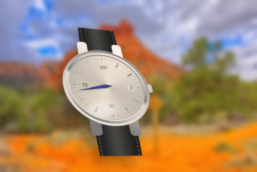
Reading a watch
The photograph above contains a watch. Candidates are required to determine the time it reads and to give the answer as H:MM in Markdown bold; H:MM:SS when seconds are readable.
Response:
**8:43**
